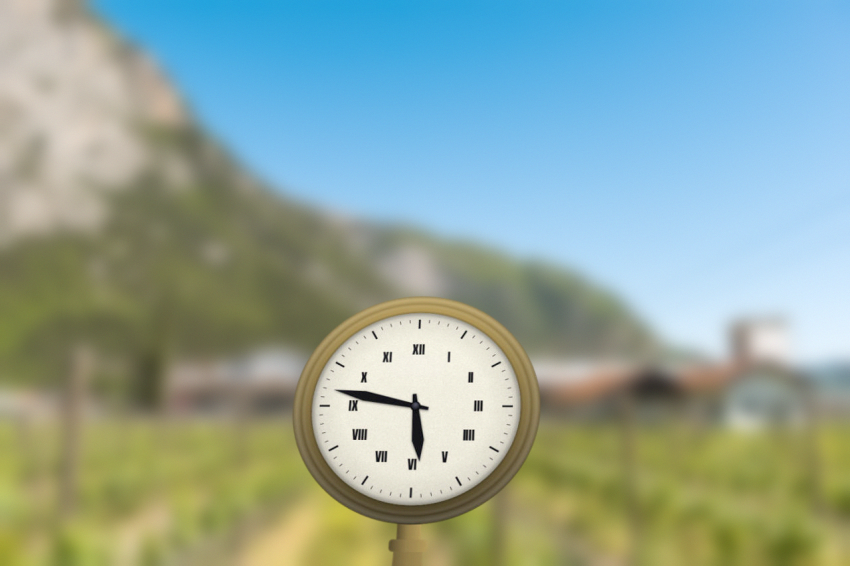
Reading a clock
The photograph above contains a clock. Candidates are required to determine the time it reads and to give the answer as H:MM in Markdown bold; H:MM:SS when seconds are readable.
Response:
**5:47**
